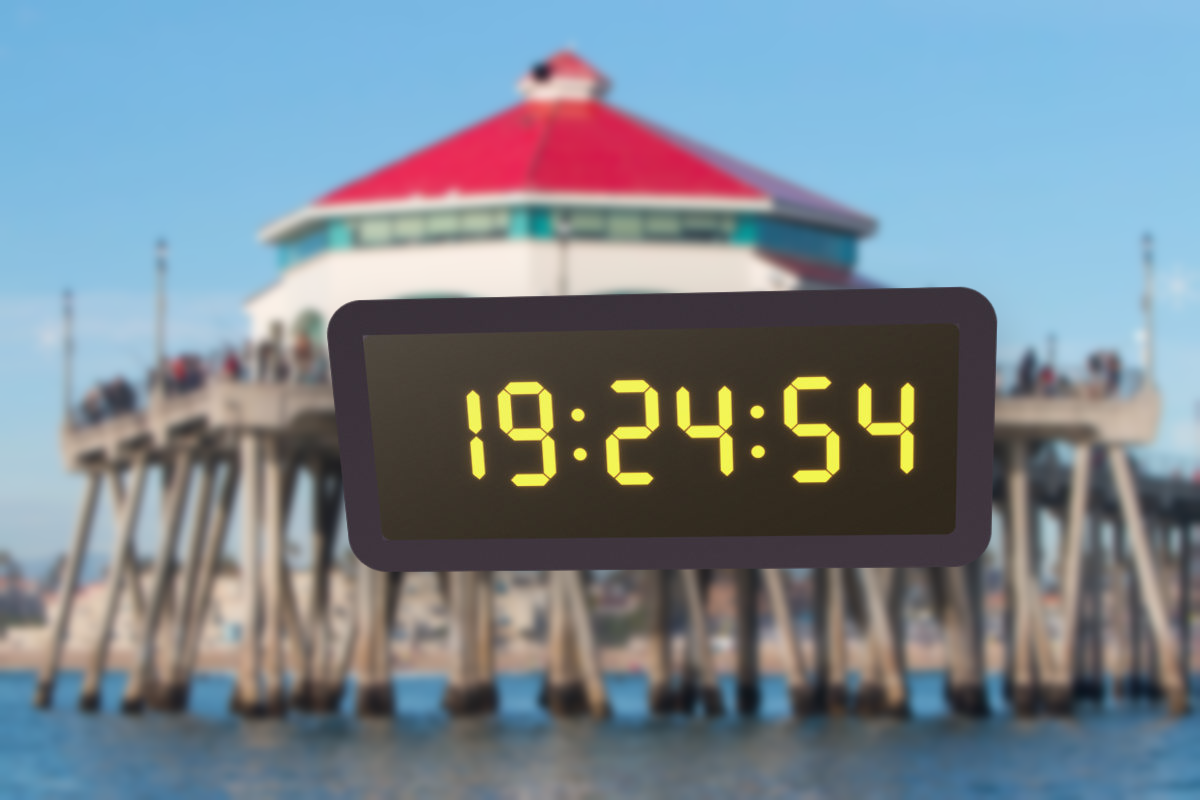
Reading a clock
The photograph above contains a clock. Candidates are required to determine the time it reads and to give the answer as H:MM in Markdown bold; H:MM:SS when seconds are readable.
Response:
**19:24:54**
